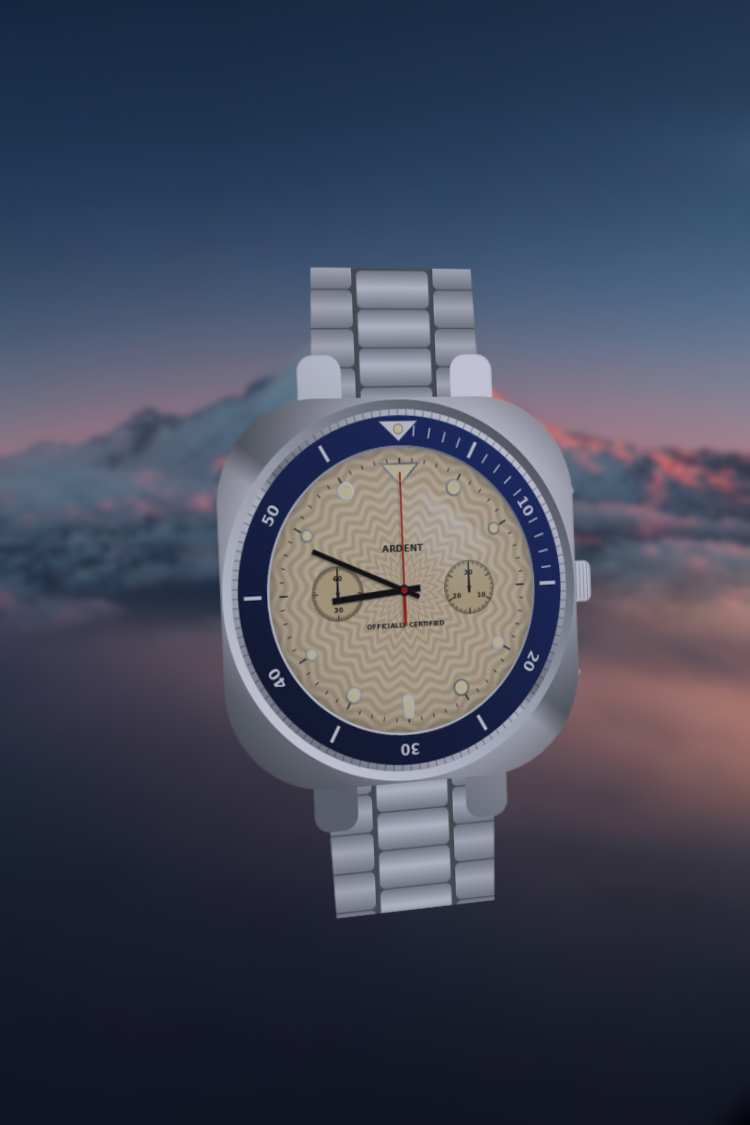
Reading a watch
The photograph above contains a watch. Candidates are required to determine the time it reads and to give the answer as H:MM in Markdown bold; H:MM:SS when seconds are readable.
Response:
**8:49**
